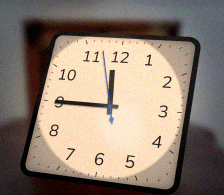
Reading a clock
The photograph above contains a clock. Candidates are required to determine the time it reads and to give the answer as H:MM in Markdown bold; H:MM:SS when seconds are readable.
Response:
**11:44:57**
